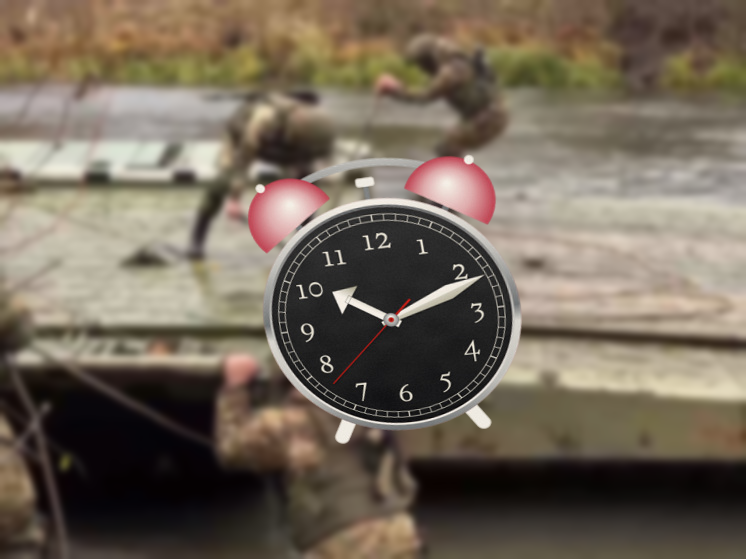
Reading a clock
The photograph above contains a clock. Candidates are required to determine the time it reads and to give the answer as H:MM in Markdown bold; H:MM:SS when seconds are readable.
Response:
**10:11:38**
